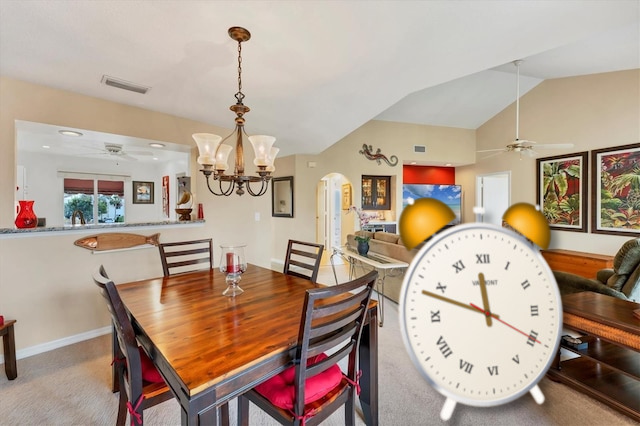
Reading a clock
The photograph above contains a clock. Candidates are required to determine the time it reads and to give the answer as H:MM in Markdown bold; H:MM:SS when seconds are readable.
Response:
**11:48:20**
